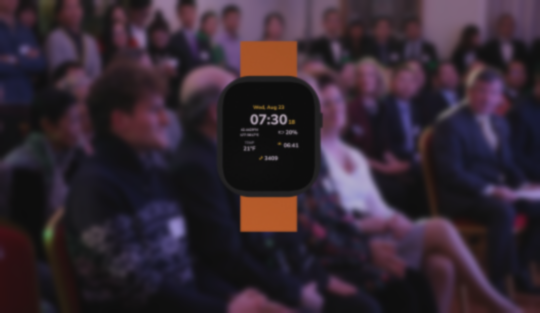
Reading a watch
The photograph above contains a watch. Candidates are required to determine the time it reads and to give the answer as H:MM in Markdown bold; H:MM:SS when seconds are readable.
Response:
**7:30**
